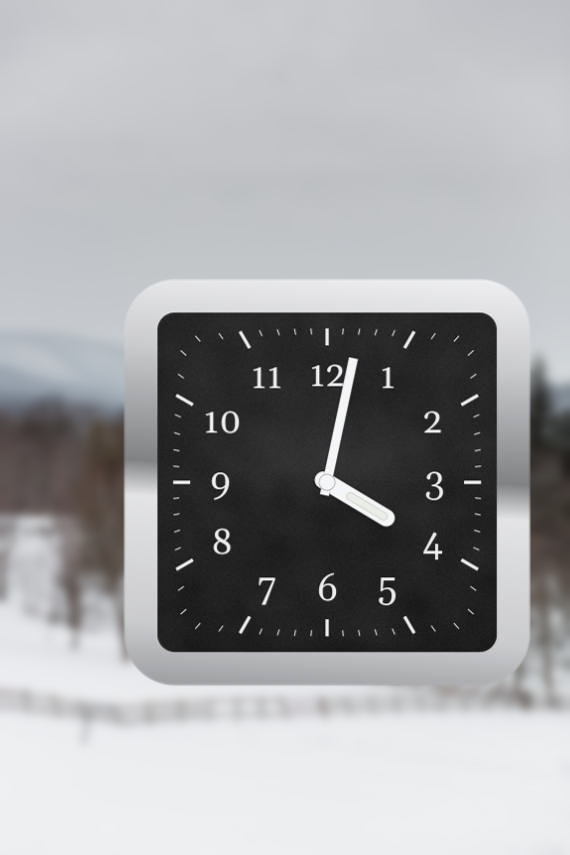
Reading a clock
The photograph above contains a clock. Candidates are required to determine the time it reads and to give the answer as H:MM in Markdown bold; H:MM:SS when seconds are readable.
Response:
**4:02**
